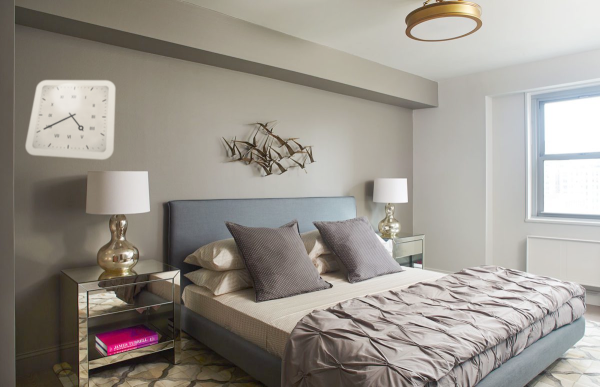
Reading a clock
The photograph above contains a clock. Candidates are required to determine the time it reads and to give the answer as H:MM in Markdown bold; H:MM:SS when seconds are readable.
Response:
**4:40**
